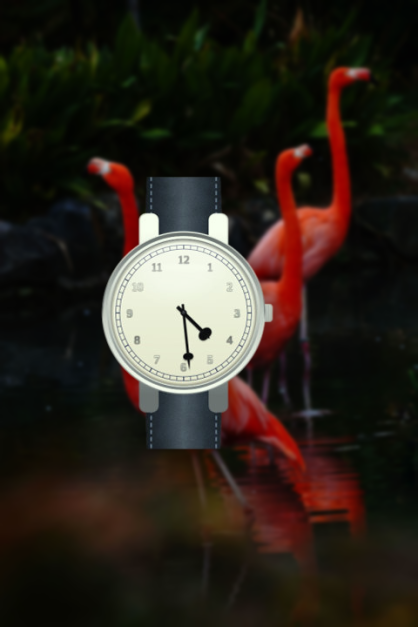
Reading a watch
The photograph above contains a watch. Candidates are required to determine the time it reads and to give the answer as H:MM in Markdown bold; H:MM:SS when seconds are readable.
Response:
**4:29**
